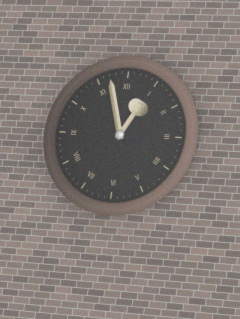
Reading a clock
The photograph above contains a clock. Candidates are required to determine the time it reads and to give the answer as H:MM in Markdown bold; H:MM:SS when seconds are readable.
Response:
**12:57**
